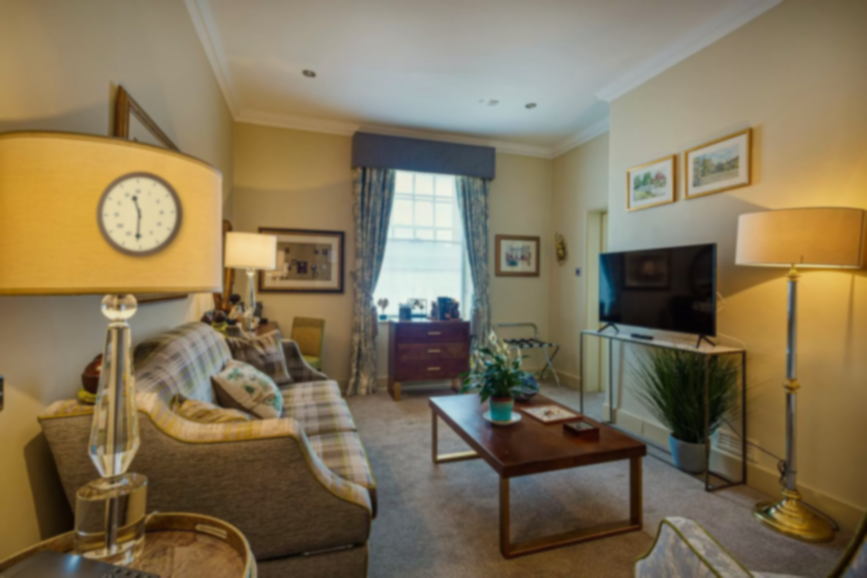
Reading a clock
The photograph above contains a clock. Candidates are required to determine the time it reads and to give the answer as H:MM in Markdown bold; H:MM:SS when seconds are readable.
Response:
**11:31**
